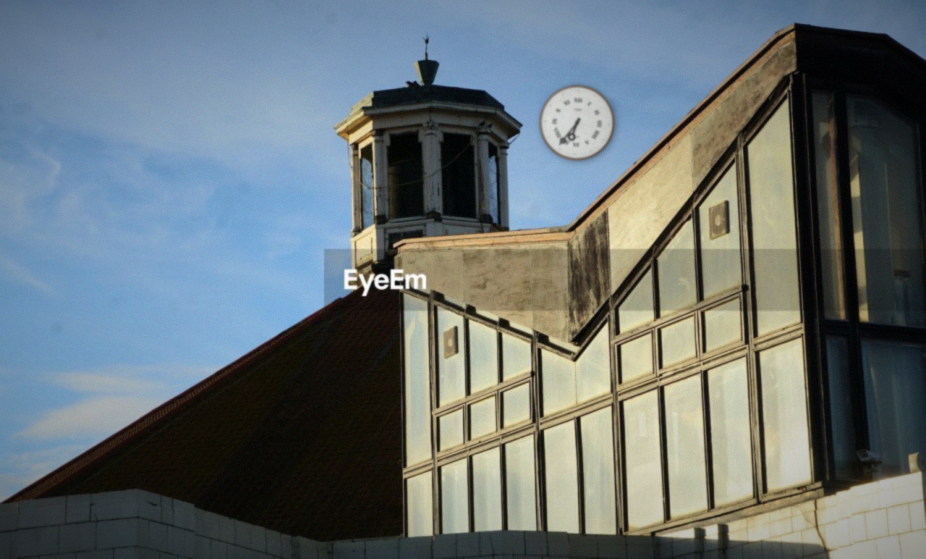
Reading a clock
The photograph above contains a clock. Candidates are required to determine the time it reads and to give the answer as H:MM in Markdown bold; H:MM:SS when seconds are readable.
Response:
**6:36**
